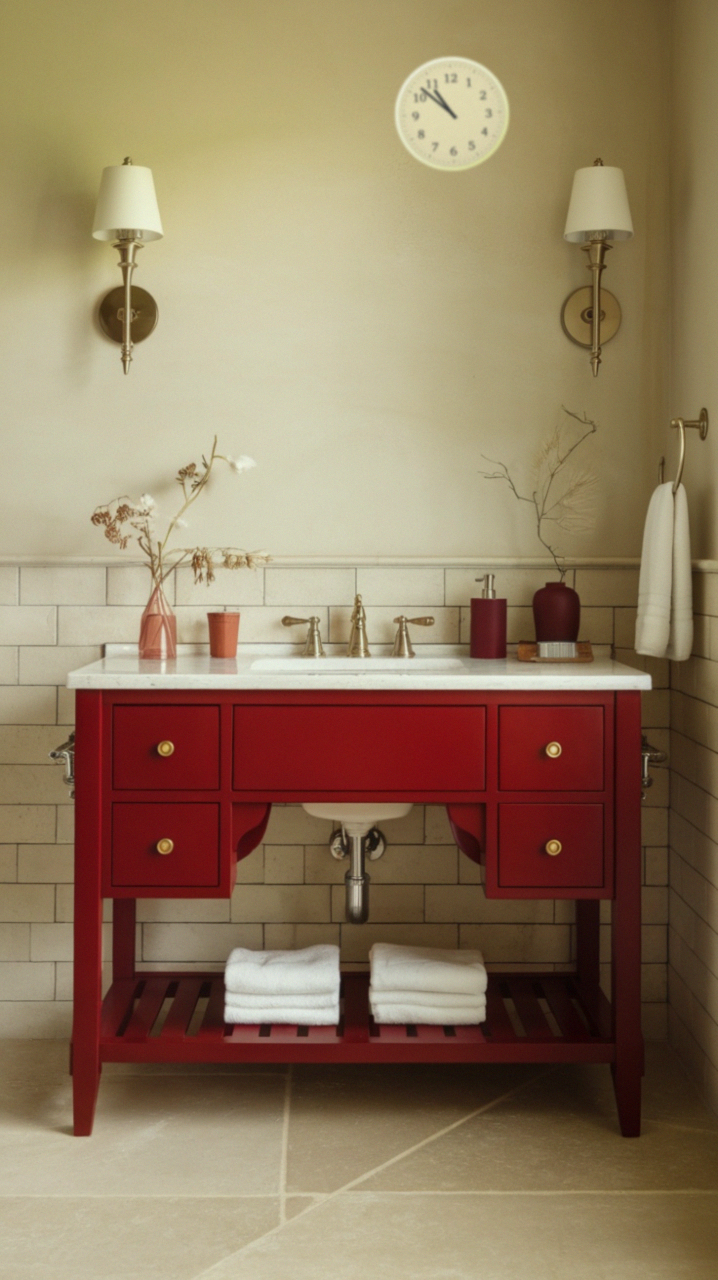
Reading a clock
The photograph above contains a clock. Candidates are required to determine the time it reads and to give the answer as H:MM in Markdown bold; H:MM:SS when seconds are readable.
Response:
**10:52**
